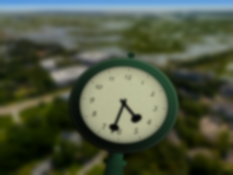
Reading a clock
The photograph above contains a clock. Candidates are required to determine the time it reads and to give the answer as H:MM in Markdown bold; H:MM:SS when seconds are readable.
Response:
**4:32**
